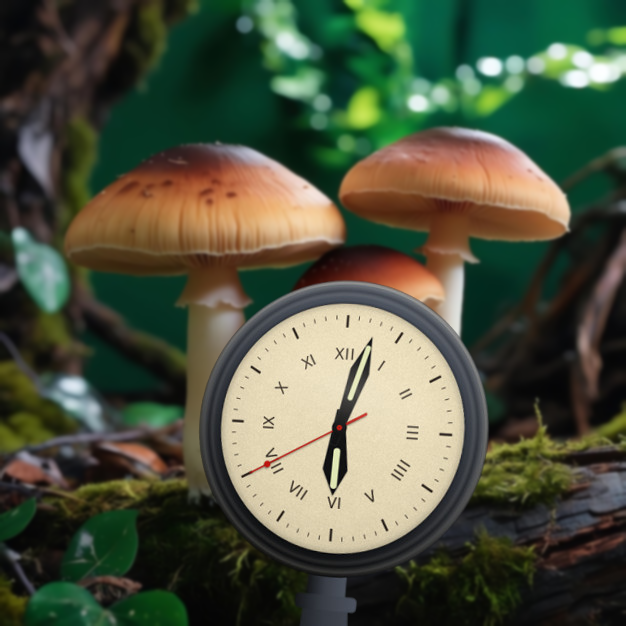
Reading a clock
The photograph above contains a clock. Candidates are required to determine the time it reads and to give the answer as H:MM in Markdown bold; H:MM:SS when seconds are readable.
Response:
**6:02:40**
